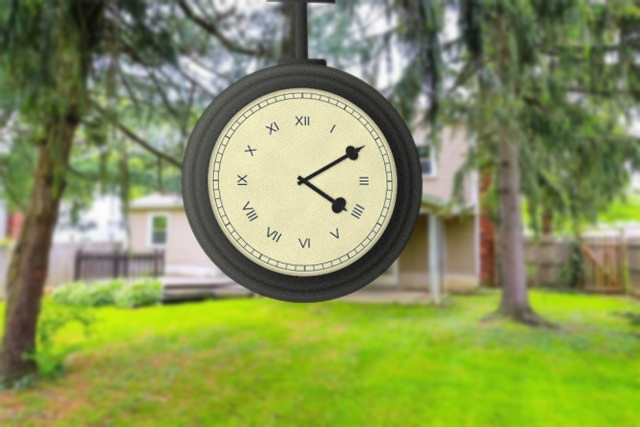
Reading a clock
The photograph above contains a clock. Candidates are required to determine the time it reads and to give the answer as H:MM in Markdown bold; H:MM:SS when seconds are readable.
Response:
**4:10**
